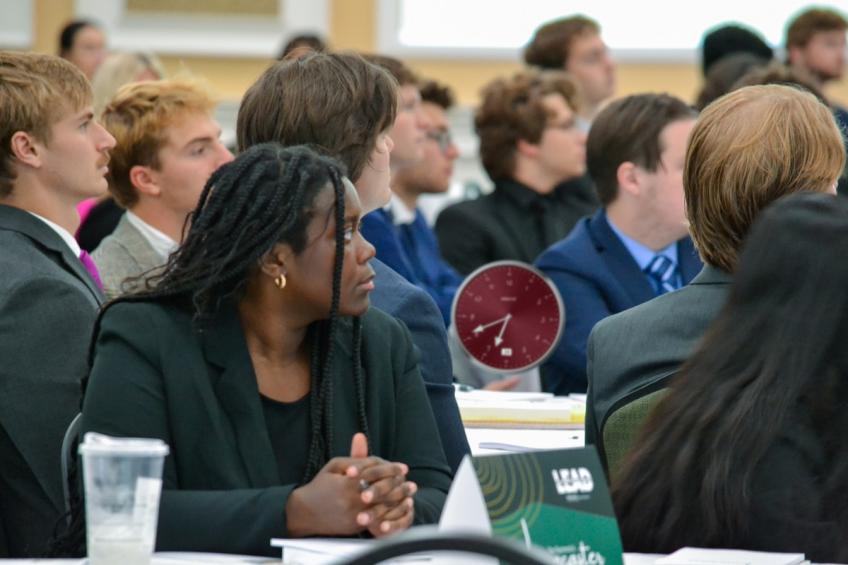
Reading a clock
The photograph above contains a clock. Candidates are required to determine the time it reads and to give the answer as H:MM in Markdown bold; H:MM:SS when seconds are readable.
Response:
**6:41**
